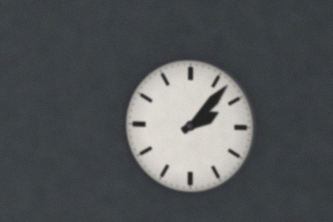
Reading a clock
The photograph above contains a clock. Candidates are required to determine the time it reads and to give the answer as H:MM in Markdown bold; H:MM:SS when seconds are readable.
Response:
**2:07**
